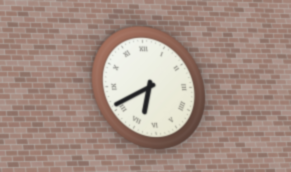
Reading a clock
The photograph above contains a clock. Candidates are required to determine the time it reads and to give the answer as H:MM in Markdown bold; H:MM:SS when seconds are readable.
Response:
**6:41**
